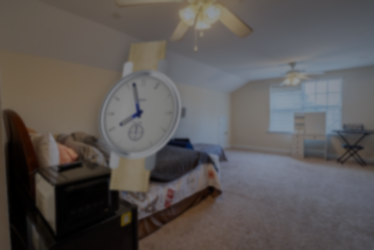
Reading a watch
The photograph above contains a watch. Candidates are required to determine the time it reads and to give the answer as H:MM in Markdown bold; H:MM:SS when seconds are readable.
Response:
**7:57**
